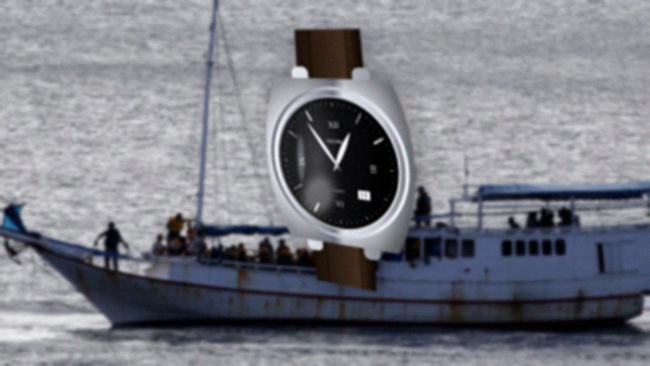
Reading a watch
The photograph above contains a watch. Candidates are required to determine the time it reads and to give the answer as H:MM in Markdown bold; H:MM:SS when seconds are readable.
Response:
**12:54**
